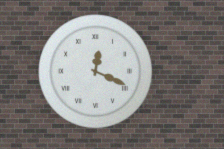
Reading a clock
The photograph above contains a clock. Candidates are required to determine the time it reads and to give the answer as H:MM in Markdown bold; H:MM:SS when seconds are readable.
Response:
**12:19**
